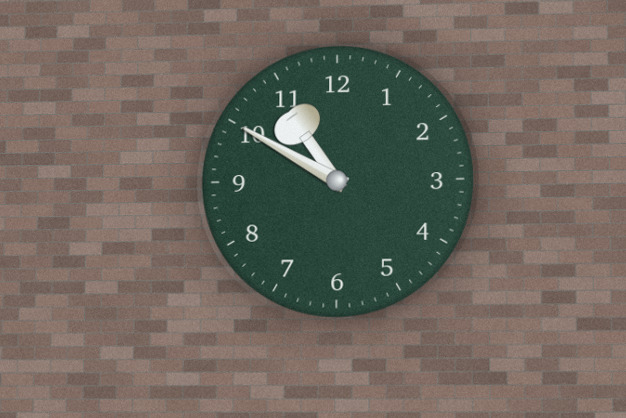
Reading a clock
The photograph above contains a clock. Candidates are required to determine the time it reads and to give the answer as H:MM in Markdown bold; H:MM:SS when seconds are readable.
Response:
**10:50**
